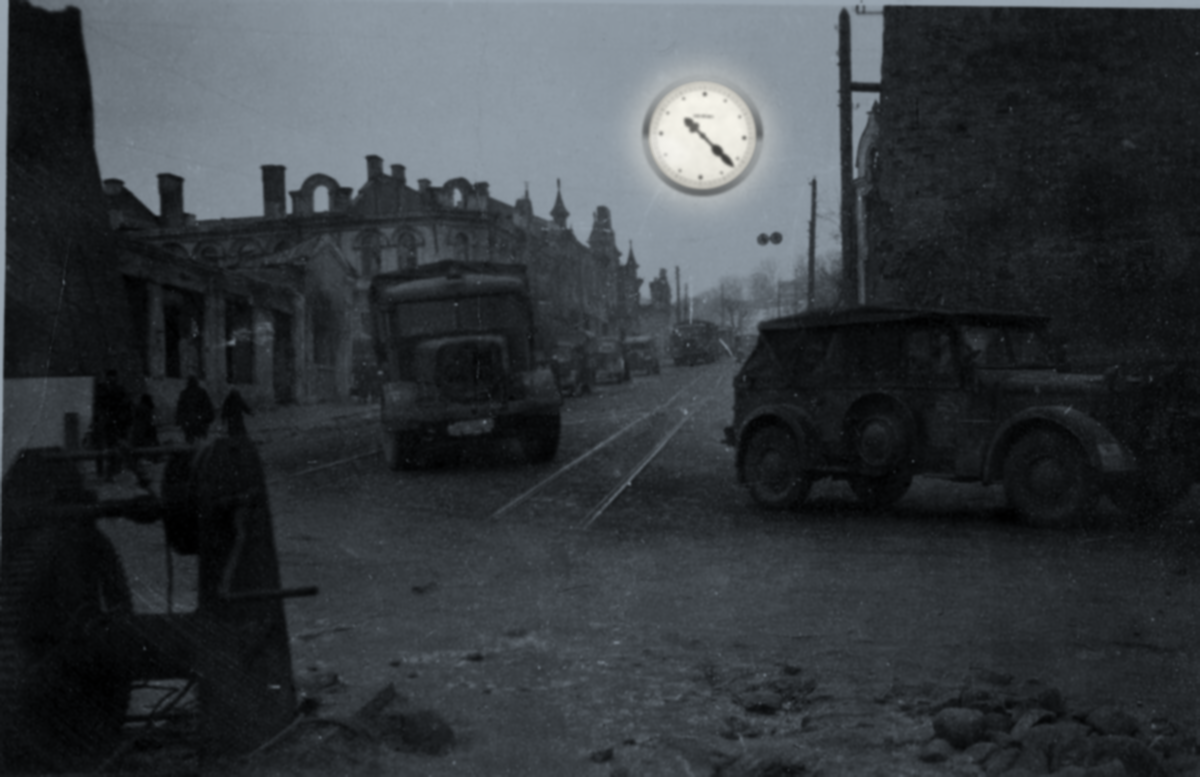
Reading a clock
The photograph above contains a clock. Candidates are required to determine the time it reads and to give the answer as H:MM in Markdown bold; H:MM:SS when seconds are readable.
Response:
**10:22**
